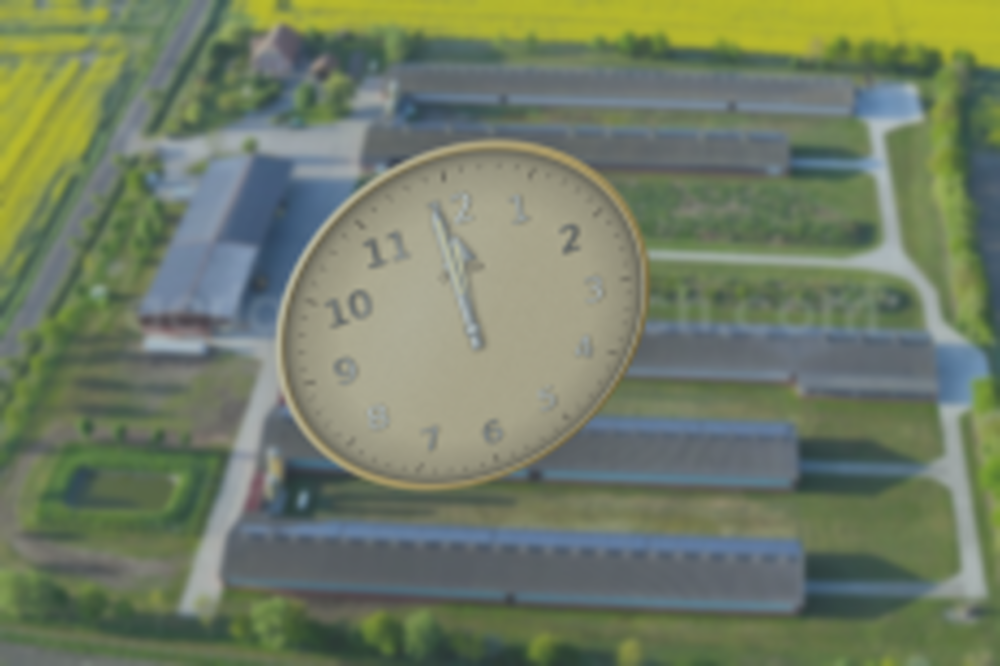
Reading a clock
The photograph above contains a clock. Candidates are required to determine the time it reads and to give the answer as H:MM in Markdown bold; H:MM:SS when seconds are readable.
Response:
**11:59**
